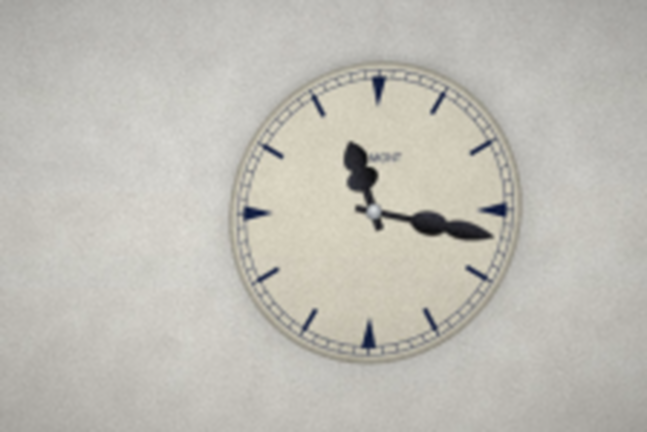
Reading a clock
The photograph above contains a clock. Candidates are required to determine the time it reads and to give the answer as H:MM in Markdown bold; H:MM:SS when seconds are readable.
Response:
**11:17**
